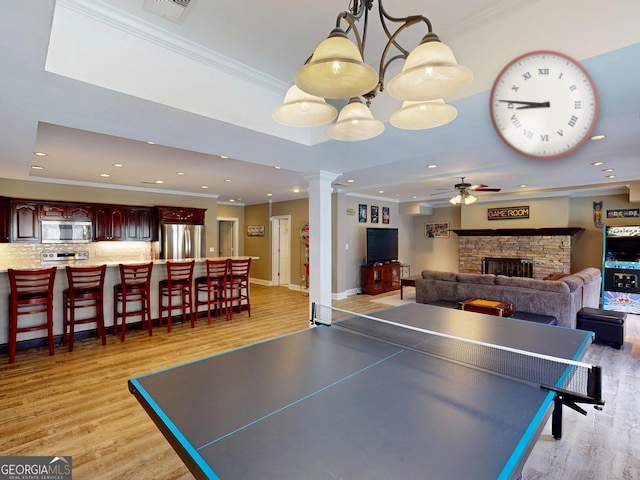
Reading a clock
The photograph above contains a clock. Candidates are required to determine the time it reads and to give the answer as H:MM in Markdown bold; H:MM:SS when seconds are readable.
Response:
**8:46**
